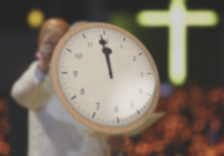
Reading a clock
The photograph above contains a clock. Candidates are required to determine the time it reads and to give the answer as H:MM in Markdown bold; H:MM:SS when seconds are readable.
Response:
**11:59**
